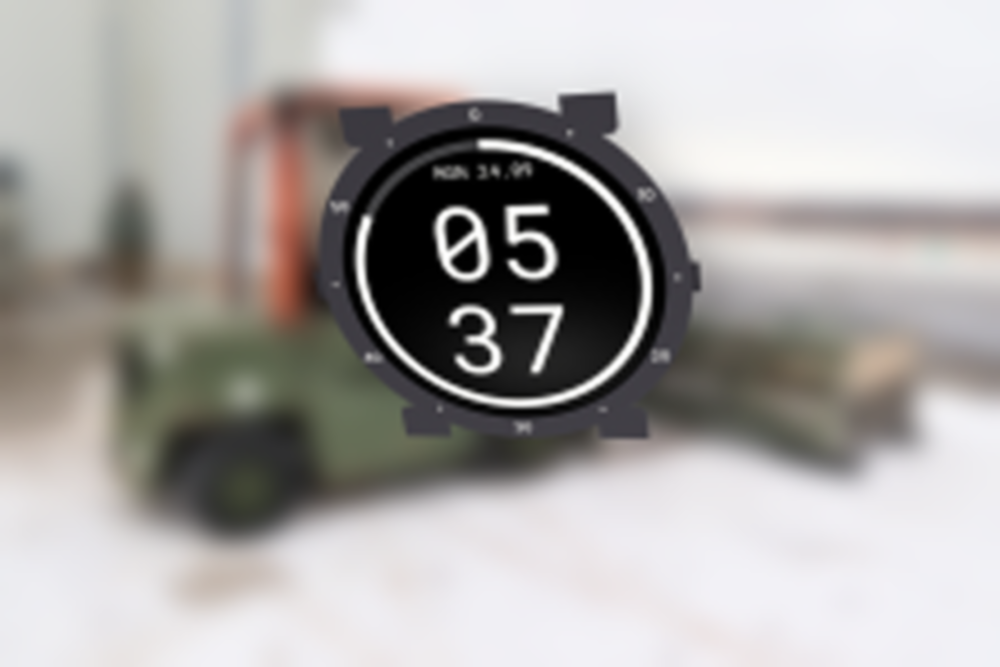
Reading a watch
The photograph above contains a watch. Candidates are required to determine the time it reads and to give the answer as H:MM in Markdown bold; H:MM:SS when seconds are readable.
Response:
**5:37**
